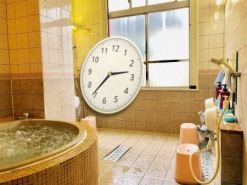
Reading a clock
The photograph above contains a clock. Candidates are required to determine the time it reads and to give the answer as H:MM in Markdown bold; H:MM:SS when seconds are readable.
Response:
**2:36**
